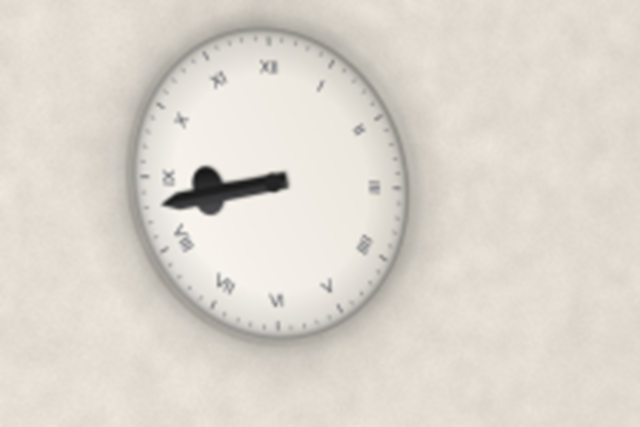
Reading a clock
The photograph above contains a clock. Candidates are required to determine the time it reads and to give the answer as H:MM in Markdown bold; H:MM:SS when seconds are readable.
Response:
**8:43**
